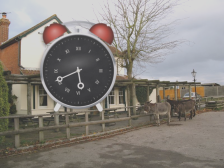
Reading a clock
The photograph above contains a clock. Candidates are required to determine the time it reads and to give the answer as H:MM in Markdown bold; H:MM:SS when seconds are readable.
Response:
**5:41**
